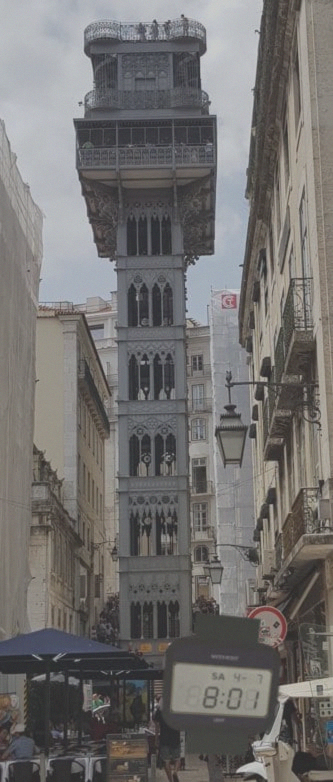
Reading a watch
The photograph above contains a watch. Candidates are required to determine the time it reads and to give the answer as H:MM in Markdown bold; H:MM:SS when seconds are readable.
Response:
**8:01**
